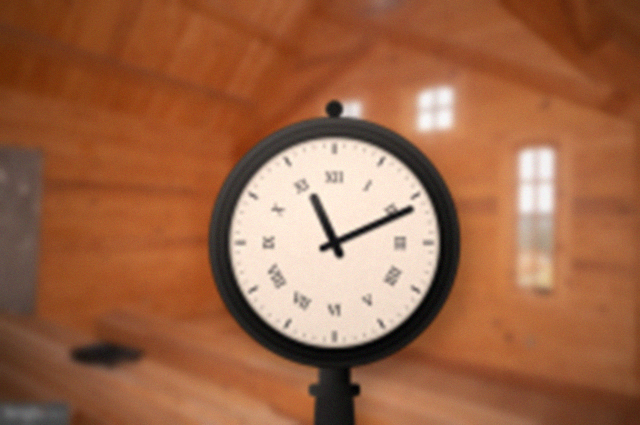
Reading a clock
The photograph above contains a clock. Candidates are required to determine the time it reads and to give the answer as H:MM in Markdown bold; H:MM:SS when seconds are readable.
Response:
**11:11**
